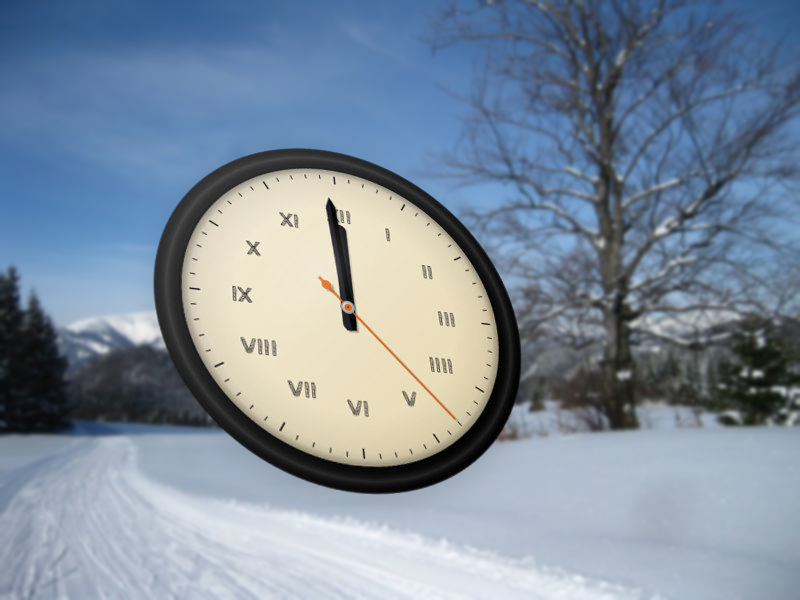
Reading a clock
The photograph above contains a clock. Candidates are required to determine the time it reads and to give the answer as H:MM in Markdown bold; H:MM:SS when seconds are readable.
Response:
**11:59:23**
